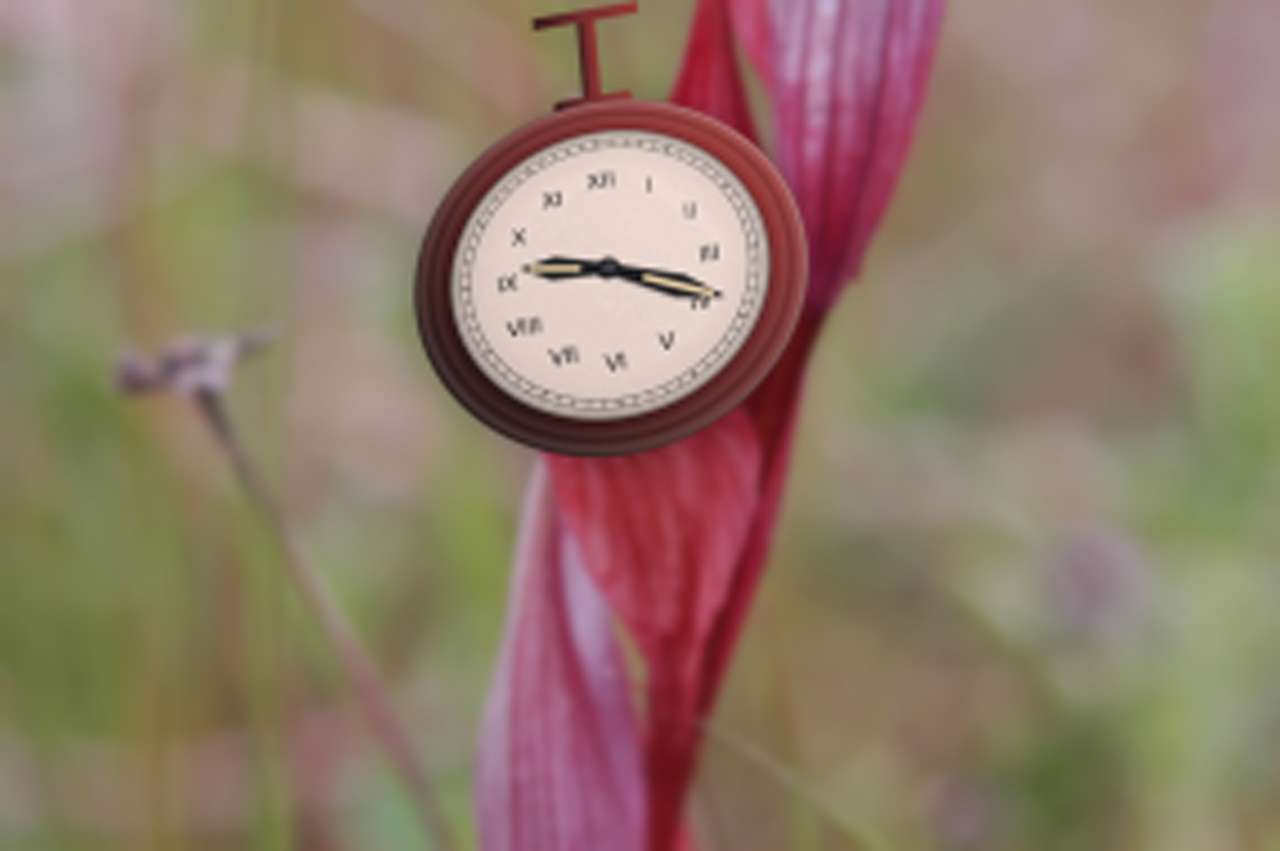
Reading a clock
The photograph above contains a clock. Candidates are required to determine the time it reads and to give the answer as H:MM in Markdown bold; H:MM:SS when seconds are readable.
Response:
**9:19**
